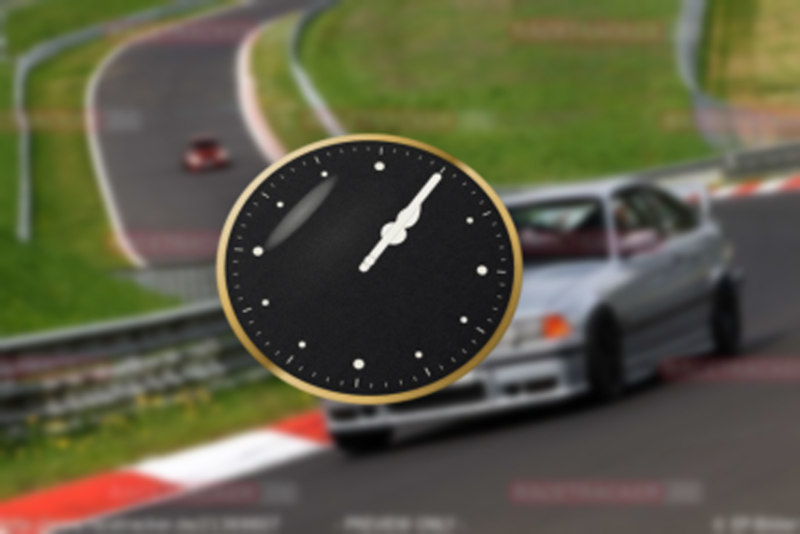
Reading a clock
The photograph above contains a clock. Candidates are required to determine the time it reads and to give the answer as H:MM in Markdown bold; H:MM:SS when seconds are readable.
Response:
**1:05**
